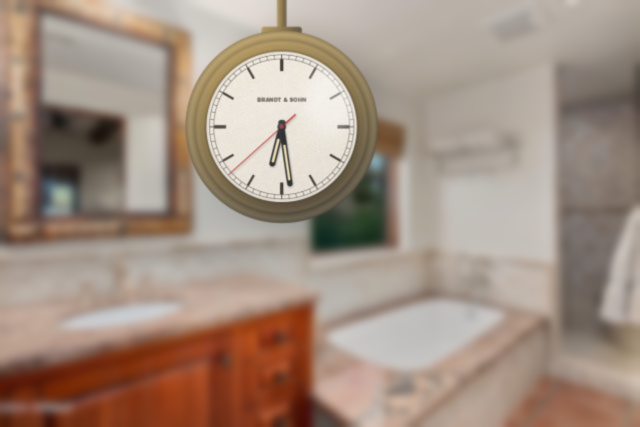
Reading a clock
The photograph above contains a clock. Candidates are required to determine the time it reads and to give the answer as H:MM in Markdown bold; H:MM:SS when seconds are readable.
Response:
**6:28:38**
